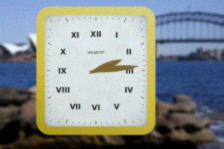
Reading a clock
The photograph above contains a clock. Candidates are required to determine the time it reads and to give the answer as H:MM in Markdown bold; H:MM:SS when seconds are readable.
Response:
**2:14**
